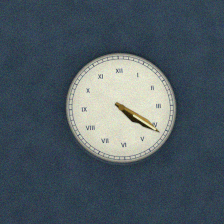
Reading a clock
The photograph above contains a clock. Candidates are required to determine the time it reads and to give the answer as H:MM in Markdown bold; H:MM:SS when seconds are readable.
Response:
**4:21**
